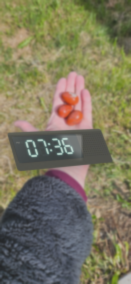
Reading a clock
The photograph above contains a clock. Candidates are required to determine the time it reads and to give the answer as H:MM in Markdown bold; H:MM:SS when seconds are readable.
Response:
**7:36**
